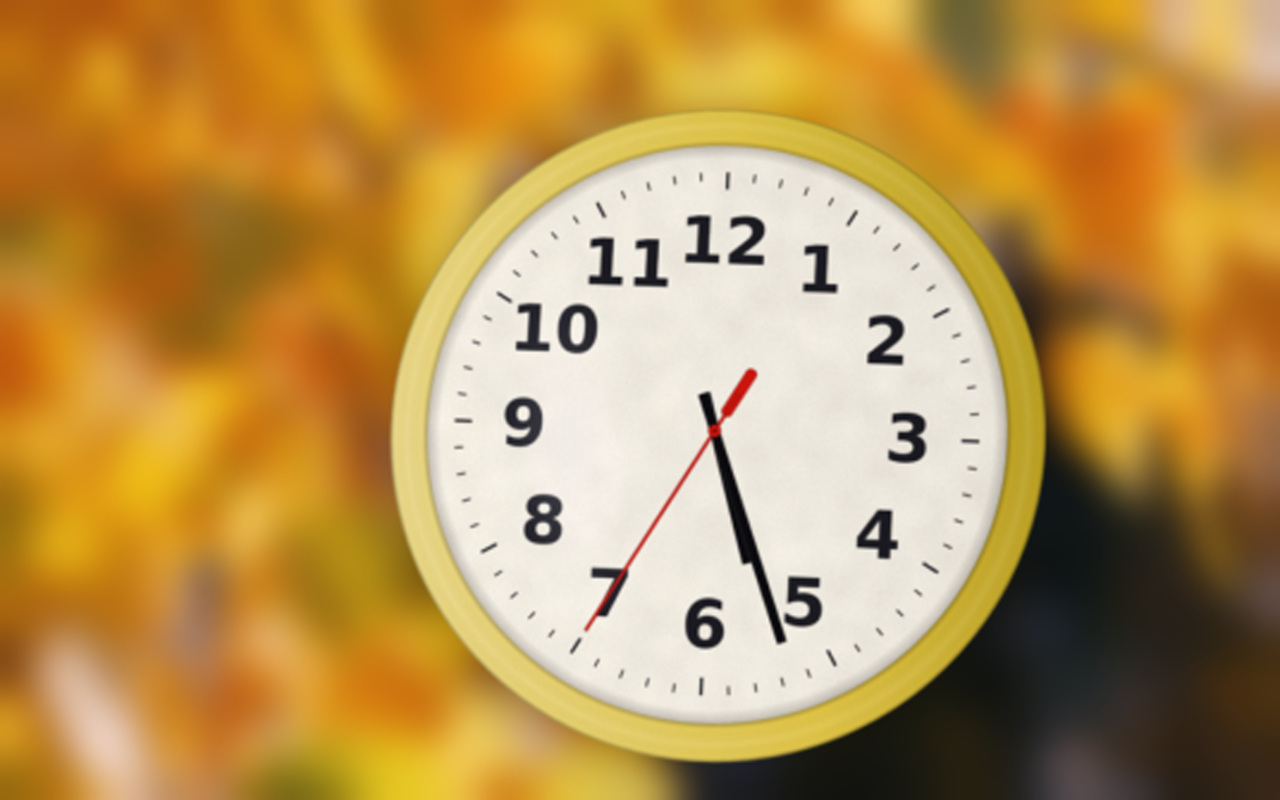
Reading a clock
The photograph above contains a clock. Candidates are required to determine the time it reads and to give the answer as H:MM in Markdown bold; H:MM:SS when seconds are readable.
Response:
**5:26:35**
